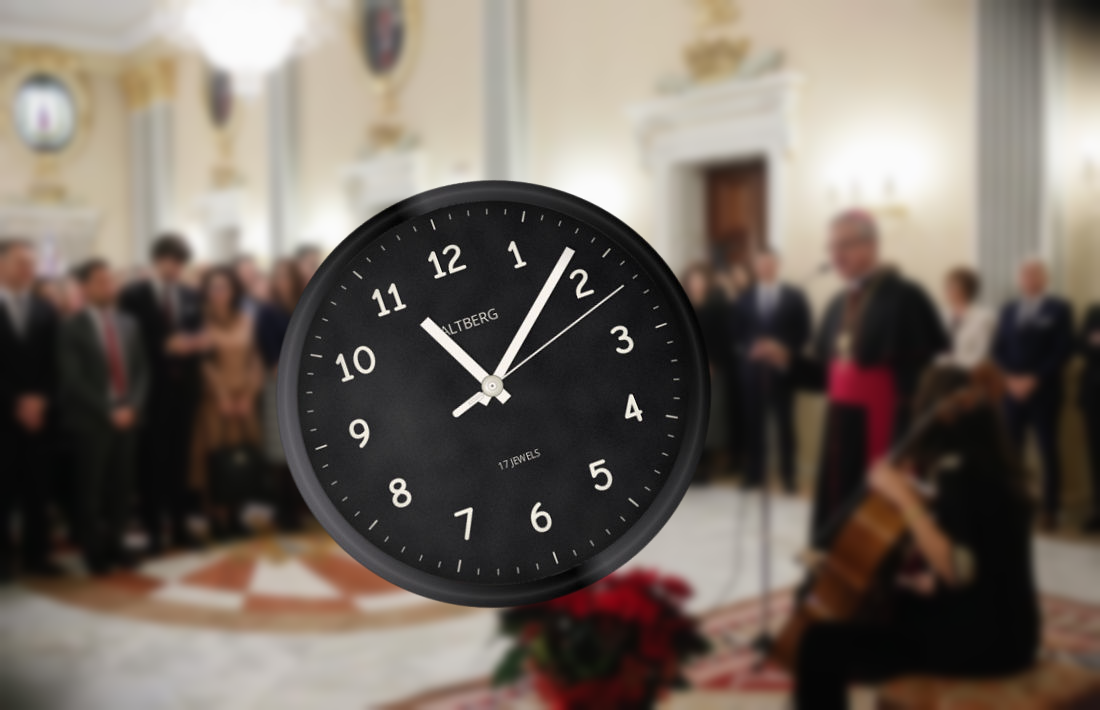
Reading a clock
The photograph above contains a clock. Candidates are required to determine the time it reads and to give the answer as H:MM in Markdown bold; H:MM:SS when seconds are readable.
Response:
**11:08:12**
